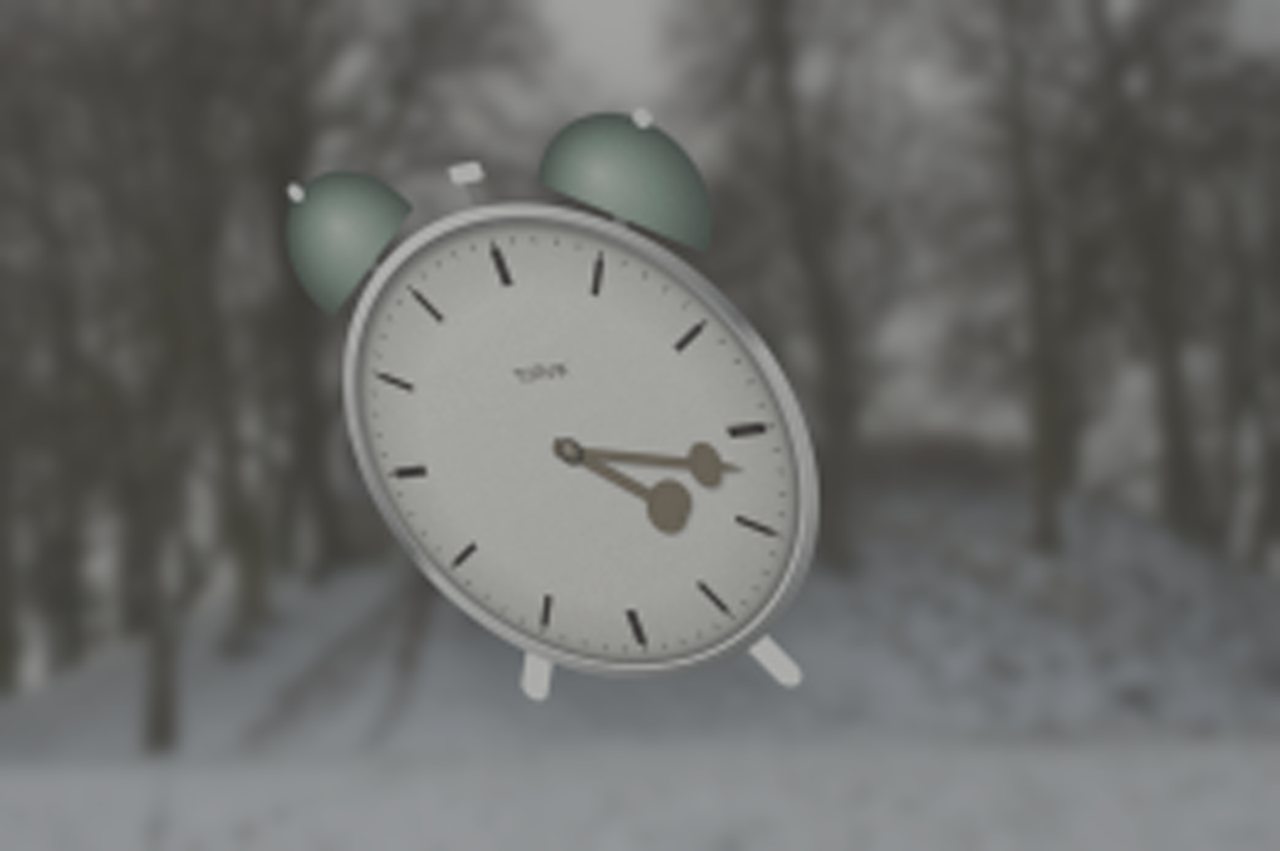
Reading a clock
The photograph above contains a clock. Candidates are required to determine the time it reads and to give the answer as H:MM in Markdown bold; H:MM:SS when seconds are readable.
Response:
**4:17**
